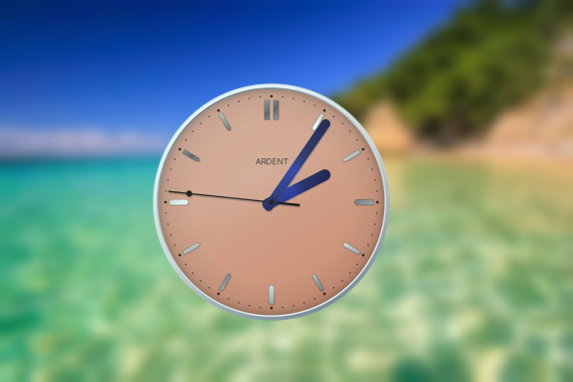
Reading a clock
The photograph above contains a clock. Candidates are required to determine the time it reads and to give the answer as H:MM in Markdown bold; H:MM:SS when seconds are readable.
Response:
**2:05:46**
